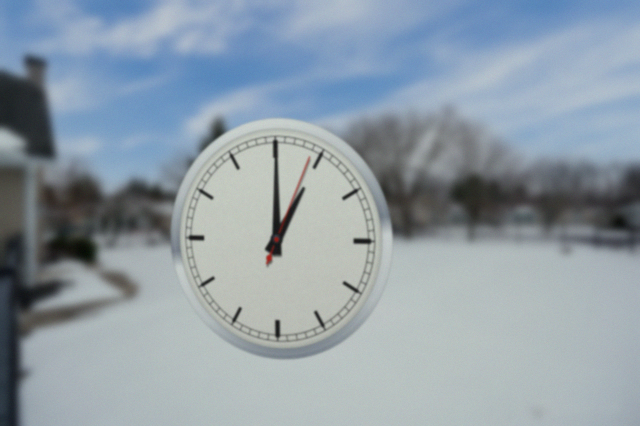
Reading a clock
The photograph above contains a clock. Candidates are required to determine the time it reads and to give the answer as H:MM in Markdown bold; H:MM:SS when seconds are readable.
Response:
**1:00:04**
